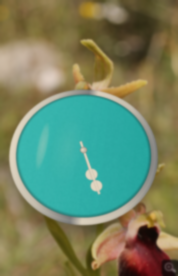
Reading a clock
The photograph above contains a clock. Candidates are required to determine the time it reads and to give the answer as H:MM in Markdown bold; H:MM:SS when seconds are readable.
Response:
**5:27**
